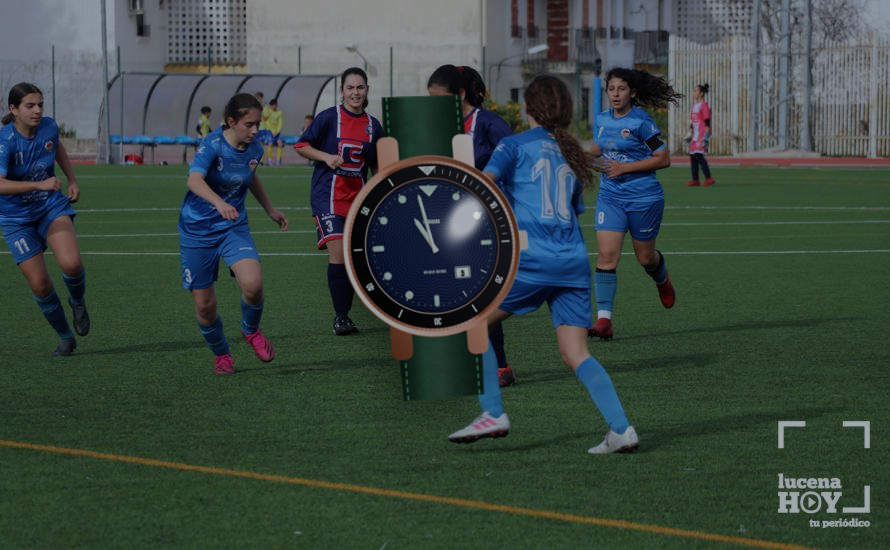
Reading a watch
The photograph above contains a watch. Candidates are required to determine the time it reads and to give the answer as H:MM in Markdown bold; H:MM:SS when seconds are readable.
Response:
**10:58**
